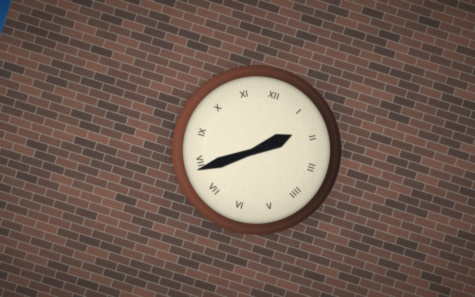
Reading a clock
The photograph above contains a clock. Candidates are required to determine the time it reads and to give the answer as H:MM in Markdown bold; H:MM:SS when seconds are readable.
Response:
**1:39**
